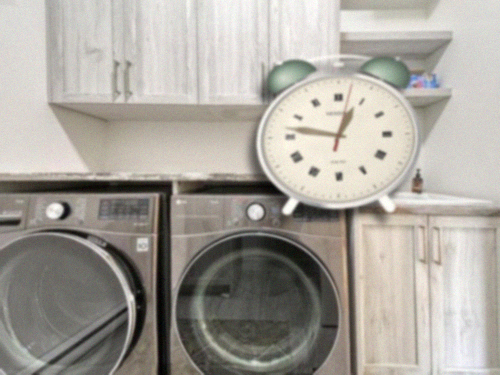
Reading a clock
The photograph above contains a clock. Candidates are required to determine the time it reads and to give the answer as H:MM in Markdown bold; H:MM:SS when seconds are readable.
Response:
**12:47:02**
